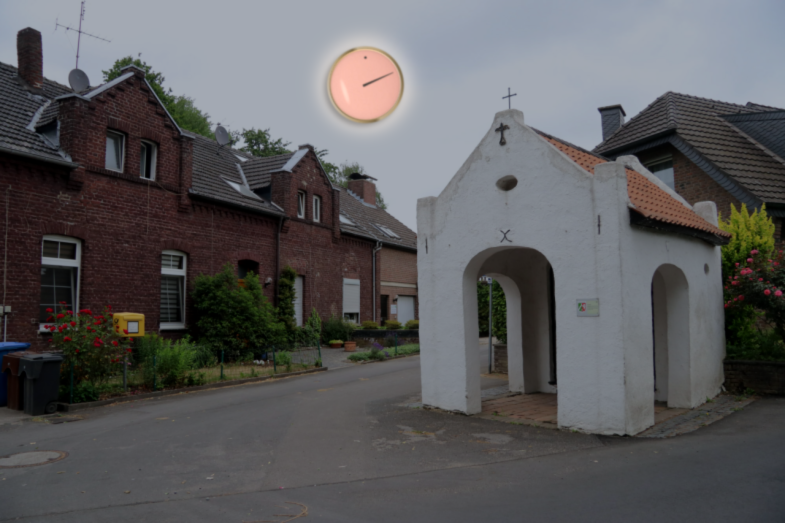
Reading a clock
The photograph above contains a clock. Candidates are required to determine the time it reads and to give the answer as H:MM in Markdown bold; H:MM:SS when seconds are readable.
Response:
**2:11**
